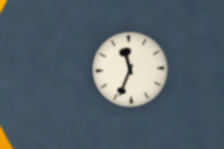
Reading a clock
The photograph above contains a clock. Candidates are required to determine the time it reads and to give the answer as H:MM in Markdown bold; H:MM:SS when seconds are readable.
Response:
**11:34**
